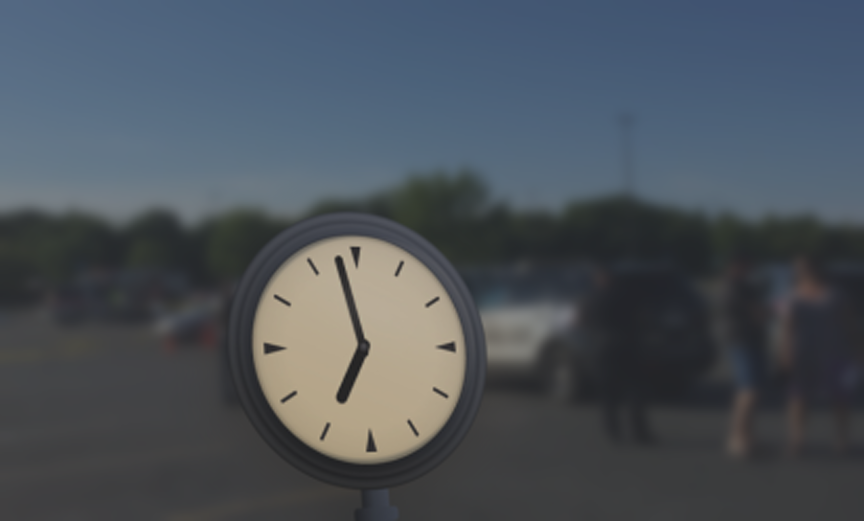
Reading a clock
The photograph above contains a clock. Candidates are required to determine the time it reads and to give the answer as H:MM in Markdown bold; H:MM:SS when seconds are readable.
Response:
**6:58**
